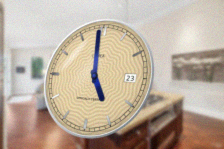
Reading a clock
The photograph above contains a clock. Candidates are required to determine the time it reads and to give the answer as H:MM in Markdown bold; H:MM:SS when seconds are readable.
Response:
**4:59**
